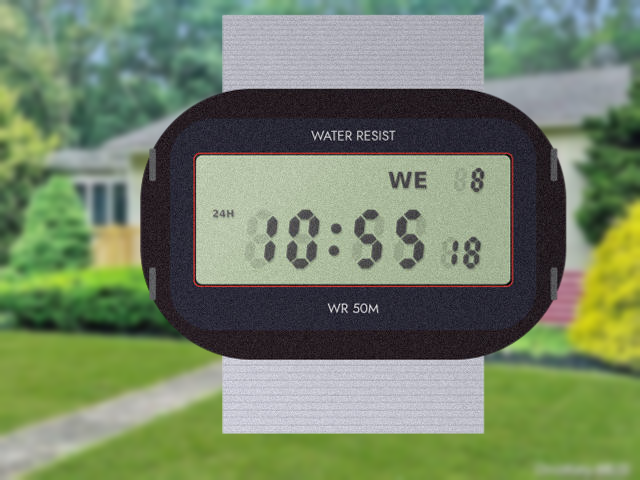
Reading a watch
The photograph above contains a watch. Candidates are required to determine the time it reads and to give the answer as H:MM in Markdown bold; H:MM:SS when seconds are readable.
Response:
**10:55:18**
